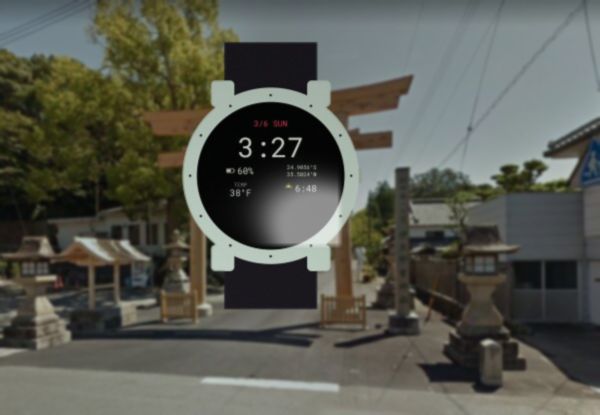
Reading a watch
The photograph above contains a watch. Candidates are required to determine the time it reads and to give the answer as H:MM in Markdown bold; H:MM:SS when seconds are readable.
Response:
**3:27**
